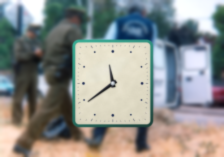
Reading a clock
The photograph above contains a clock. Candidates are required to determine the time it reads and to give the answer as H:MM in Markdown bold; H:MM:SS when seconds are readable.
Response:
**11:39**
